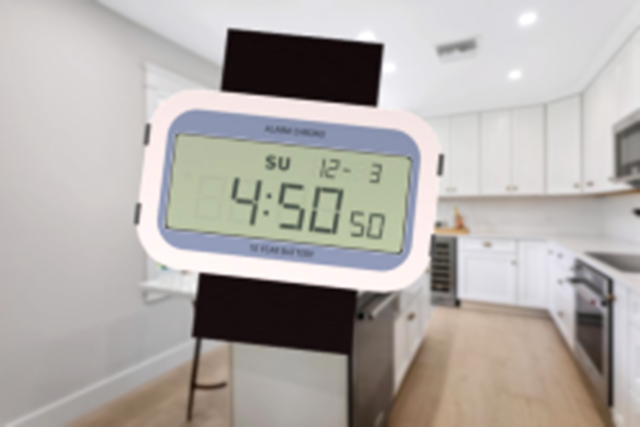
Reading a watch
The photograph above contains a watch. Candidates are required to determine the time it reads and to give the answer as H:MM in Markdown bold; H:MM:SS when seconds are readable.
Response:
**4:50:50**
